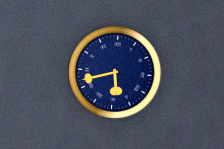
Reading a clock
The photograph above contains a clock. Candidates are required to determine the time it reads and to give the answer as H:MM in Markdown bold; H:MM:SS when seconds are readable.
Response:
**5:42**
